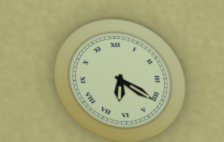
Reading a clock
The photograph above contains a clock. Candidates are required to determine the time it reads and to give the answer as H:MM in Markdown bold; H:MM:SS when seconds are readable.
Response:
**6:21**
